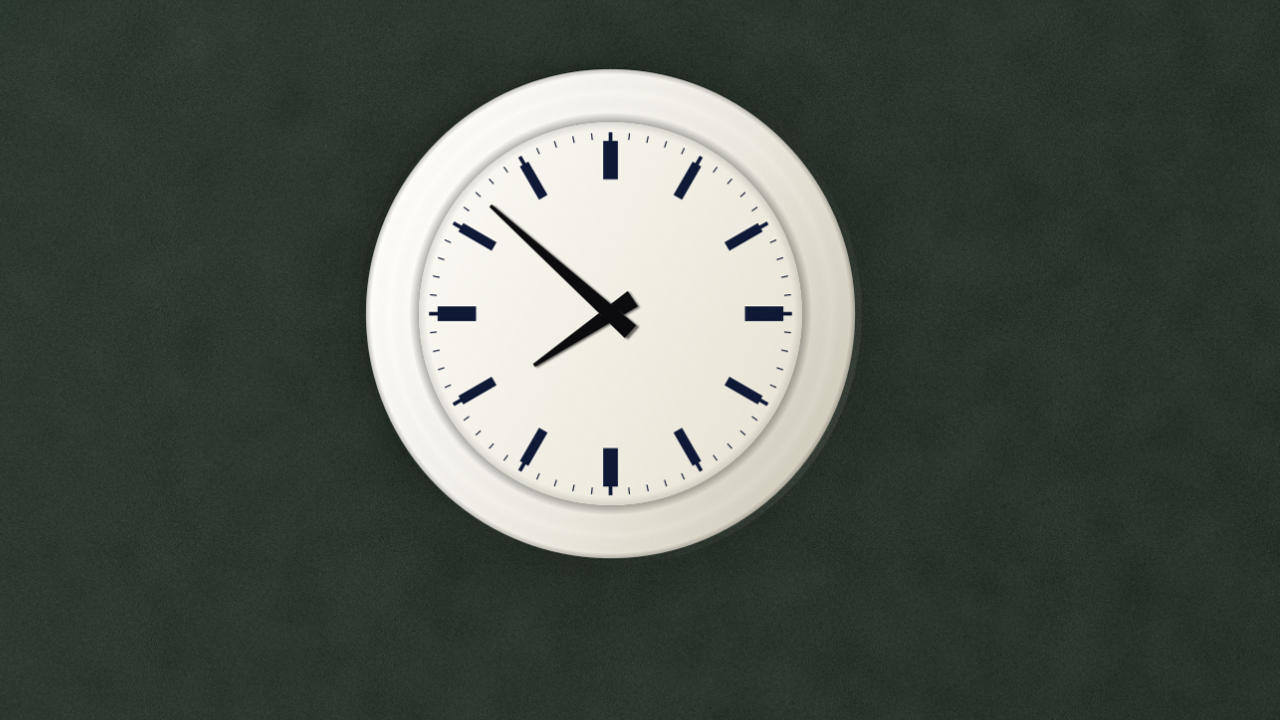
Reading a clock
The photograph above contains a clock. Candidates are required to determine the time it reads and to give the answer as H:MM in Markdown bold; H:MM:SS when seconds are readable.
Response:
**7:52**
